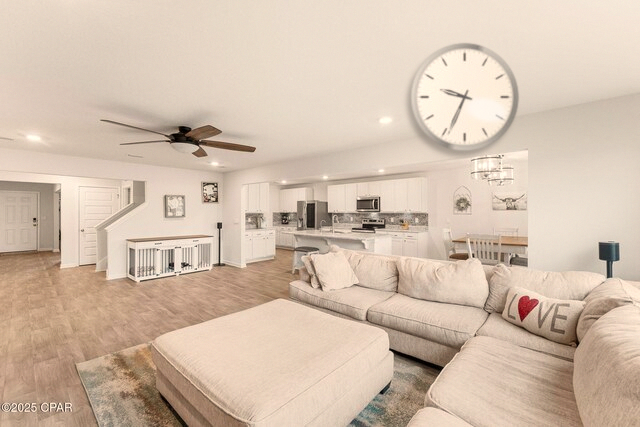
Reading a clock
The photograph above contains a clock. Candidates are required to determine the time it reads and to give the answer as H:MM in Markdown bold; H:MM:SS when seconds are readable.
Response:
**9:34**
